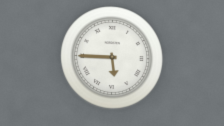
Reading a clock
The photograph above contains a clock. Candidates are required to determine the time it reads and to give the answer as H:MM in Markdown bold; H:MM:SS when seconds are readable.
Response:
**5:45**
